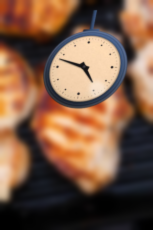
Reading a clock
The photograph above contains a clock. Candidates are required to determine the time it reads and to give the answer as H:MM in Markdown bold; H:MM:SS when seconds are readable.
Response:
**4:48**
